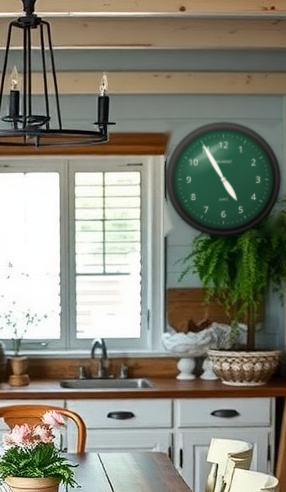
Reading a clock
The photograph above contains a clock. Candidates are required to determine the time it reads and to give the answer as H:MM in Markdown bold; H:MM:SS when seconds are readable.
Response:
**4:55**
